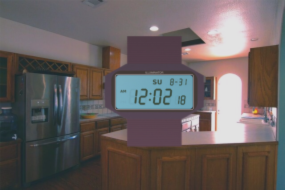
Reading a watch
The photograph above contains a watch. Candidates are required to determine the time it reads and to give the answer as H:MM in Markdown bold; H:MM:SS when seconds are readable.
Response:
**12:02:18**
